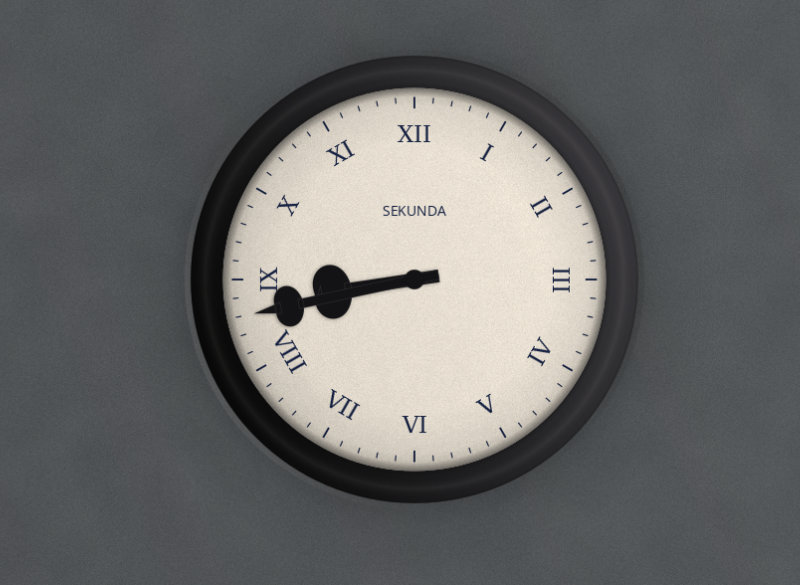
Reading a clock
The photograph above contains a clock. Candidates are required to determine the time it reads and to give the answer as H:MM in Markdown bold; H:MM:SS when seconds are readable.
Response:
**8:43**
